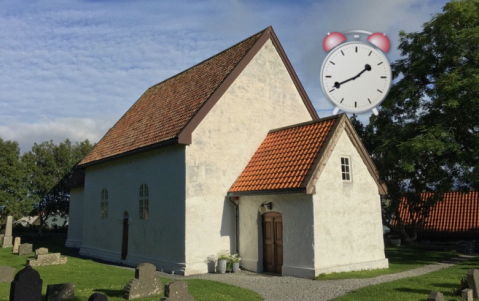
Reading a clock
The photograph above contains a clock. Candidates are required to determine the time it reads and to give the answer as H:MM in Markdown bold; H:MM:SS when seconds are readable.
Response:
**1:41**
